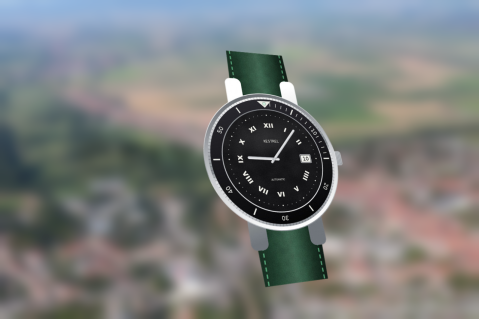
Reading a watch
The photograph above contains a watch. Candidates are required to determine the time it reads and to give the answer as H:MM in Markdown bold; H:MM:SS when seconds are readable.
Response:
**9:07**
